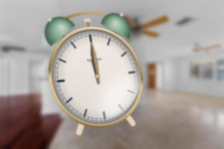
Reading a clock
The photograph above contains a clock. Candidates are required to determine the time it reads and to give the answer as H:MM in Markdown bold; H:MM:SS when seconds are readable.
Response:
**12:00**
